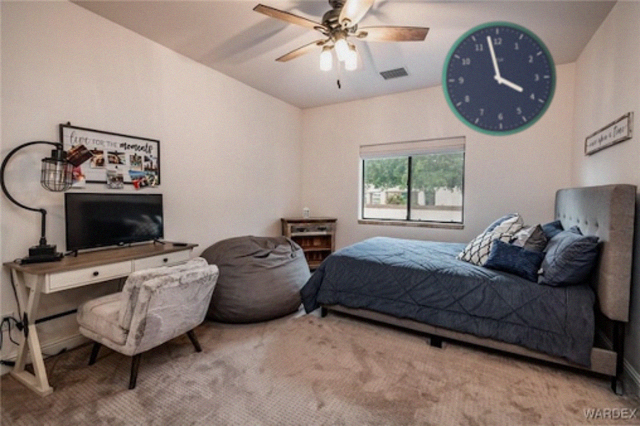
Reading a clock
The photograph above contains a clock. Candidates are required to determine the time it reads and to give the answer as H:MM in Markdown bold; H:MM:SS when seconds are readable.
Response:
**3:58**
